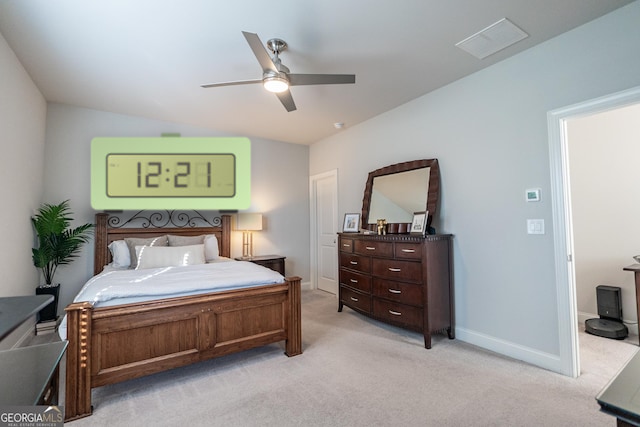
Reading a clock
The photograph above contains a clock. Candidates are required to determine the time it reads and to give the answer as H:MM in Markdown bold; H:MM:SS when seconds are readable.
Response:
**12:21**
